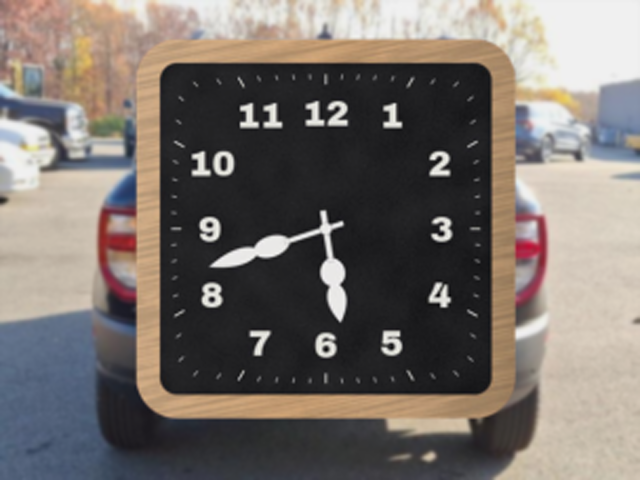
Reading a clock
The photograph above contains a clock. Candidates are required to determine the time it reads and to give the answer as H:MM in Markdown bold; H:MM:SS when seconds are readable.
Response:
**5:42**
